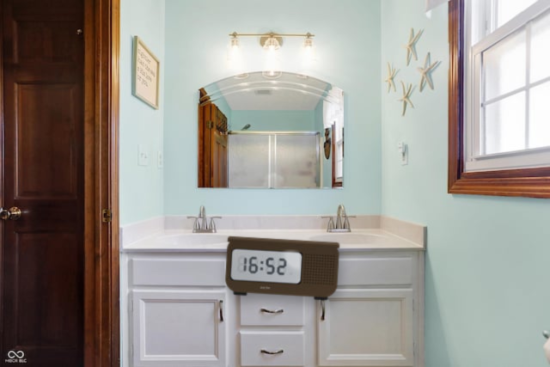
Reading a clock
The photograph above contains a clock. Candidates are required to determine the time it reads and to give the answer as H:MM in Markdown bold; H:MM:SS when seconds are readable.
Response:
**16:52**
